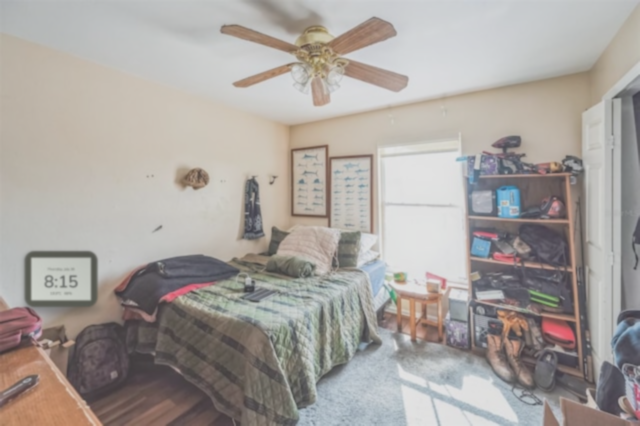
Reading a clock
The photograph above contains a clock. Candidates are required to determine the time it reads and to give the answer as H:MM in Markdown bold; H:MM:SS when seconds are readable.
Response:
**8:15**
